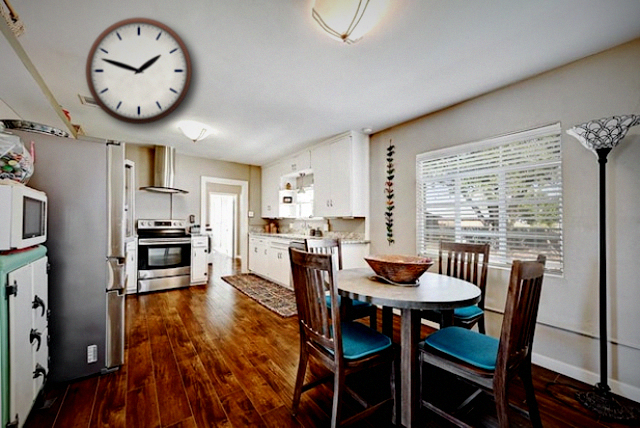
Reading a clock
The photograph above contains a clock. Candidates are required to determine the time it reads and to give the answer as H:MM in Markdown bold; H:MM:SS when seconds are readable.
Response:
**1:48**
